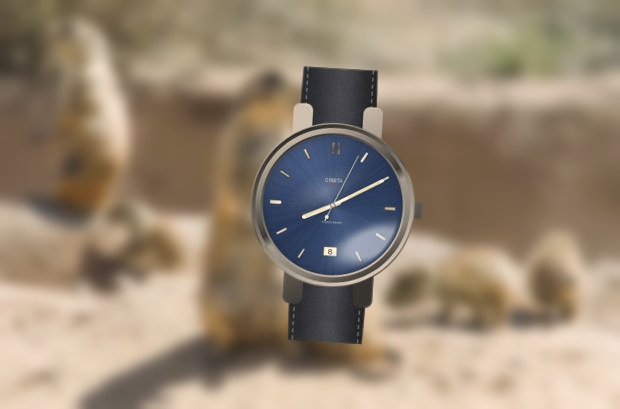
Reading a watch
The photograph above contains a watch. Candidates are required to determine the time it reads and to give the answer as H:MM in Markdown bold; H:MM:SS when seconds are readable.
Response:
**8:10:04**
